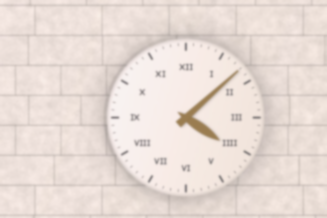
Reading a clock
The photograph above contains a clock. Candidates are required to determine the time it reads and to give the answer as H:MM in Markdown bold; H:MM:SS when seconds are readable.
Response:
**4:08**
